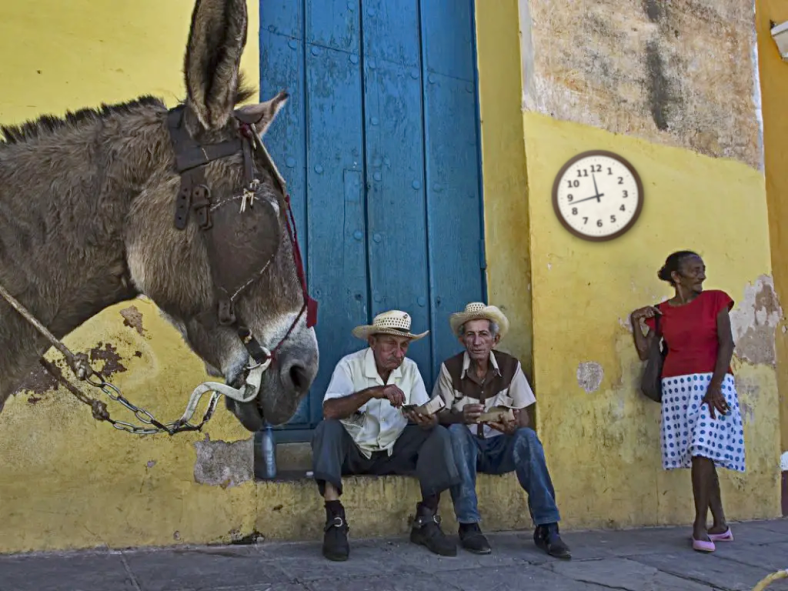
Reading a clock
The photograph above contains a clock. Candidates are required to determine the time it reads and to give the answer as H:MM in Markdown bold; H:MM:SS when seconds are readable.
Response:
**11:43**
